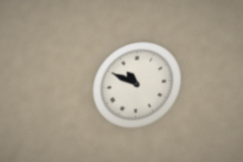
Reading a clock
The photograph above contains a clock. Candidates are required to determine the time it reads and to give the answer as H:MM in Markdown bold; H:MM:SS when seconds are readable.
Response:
**10:50**
